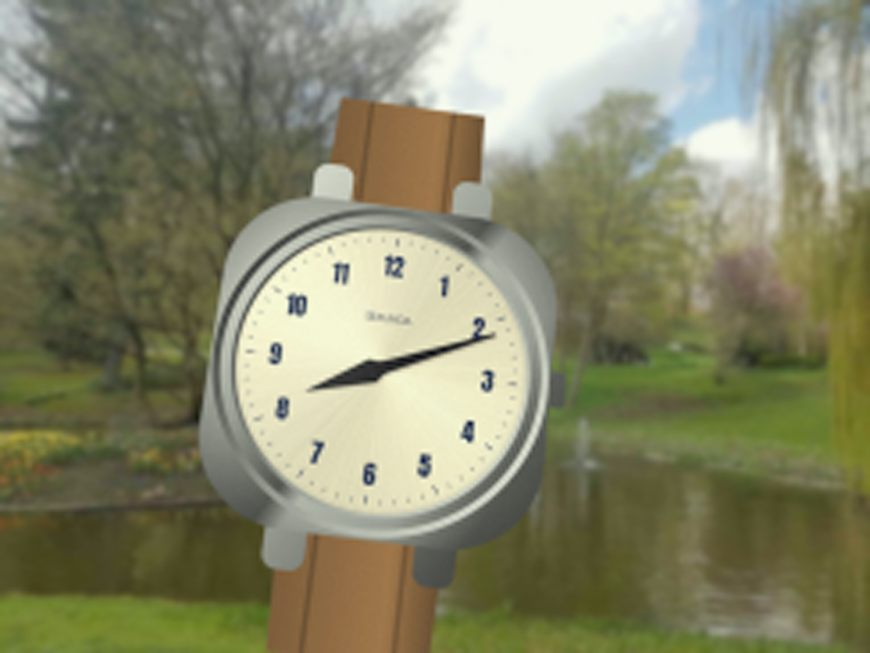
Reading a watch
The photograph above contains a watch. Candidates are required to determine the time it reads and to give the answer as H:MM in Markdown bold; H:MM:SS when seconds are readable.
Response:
**8:11**
